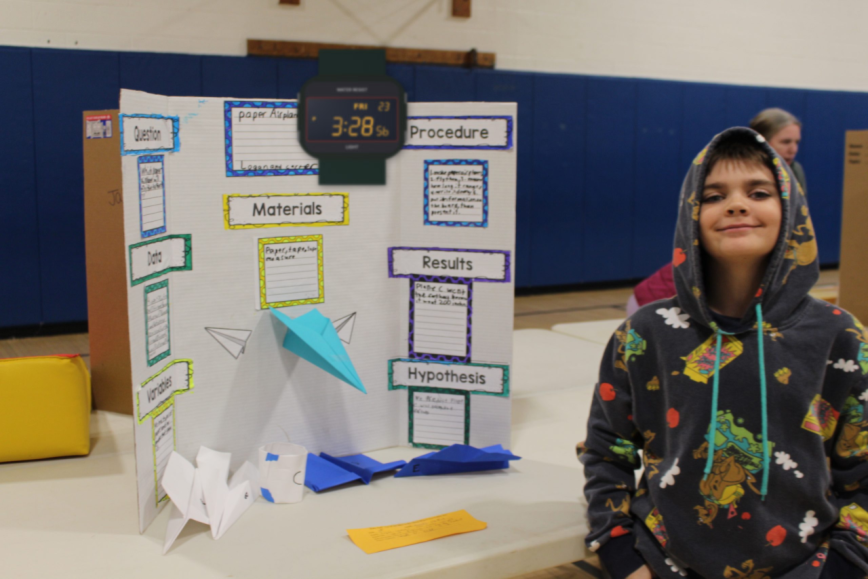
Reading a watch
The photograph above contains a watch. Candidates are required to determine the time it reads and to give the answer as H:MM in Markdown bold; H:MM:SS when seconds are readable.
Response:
**3:28**
